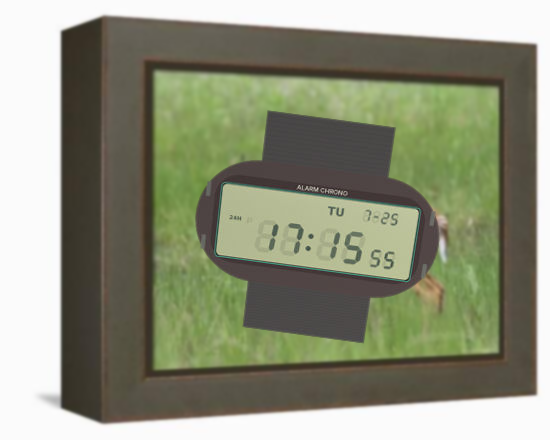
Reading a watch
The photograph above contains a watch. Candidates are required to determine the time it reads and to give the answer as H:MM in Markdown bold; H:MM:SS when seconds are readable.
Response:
**17:15:55**
